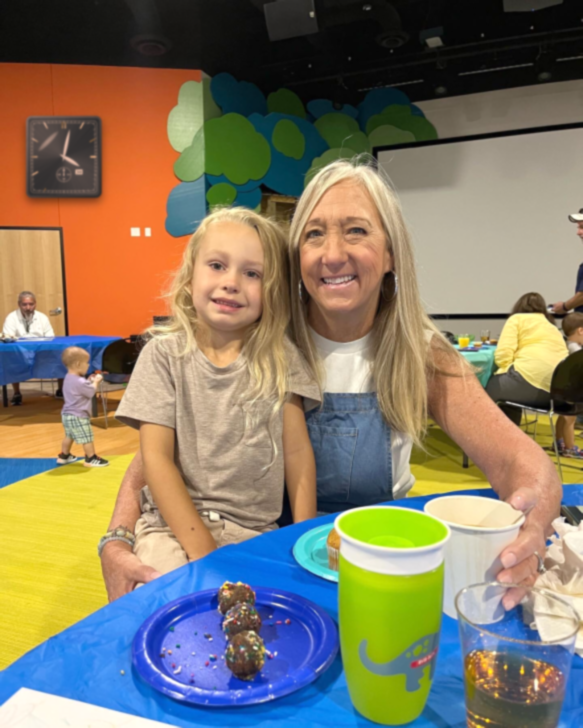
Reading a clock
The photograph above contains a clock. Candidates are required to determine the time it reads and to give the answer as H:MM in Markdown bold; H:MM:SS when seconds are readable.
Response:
**4:02**
